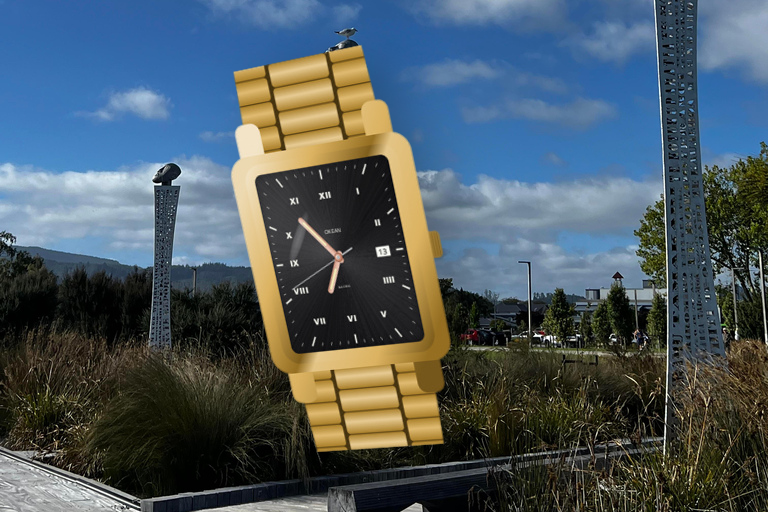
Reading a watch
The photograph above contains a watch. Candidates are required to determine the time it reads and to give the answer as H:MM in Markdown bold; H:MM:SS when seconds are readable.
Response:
**6:53:41**
